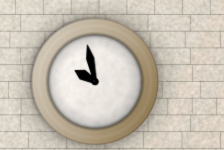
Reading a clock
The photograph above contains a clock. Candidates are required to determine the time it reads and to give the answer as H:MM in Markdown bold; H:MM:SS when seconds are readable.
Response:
**9:58**
